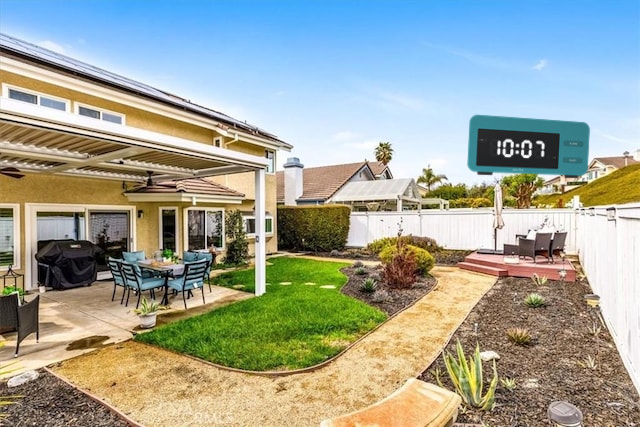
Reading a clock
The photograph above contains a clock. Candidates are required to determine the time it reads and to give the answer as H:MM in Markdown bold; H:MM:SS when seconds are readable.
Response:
**10:07**
